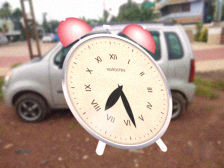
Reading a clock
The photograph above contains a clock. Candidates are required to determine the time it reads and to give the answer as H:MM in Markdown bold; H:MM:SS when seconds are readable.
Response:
**7:28**
